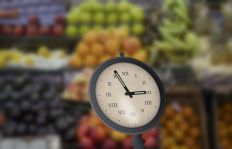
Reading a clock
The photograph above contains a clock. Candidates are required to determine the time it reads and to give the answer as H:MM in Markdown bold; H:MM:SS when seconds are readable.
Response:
**2:56**
